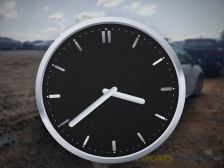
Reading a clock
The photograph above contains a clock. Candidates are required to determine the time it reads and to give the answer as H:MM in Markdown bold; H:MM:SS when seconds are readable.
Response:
**3:39**
